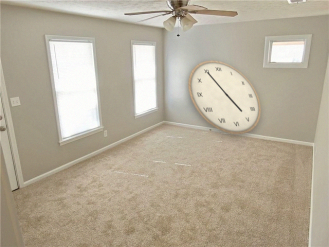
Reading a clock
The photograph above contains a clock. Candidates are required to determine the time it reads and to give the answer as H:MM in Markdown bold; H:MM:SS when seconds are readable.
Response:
**4:55**
